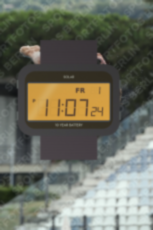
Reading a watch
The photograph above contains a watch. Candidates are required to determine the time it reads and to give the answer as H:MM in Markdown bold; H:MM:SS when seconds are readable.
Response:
**11:07**
